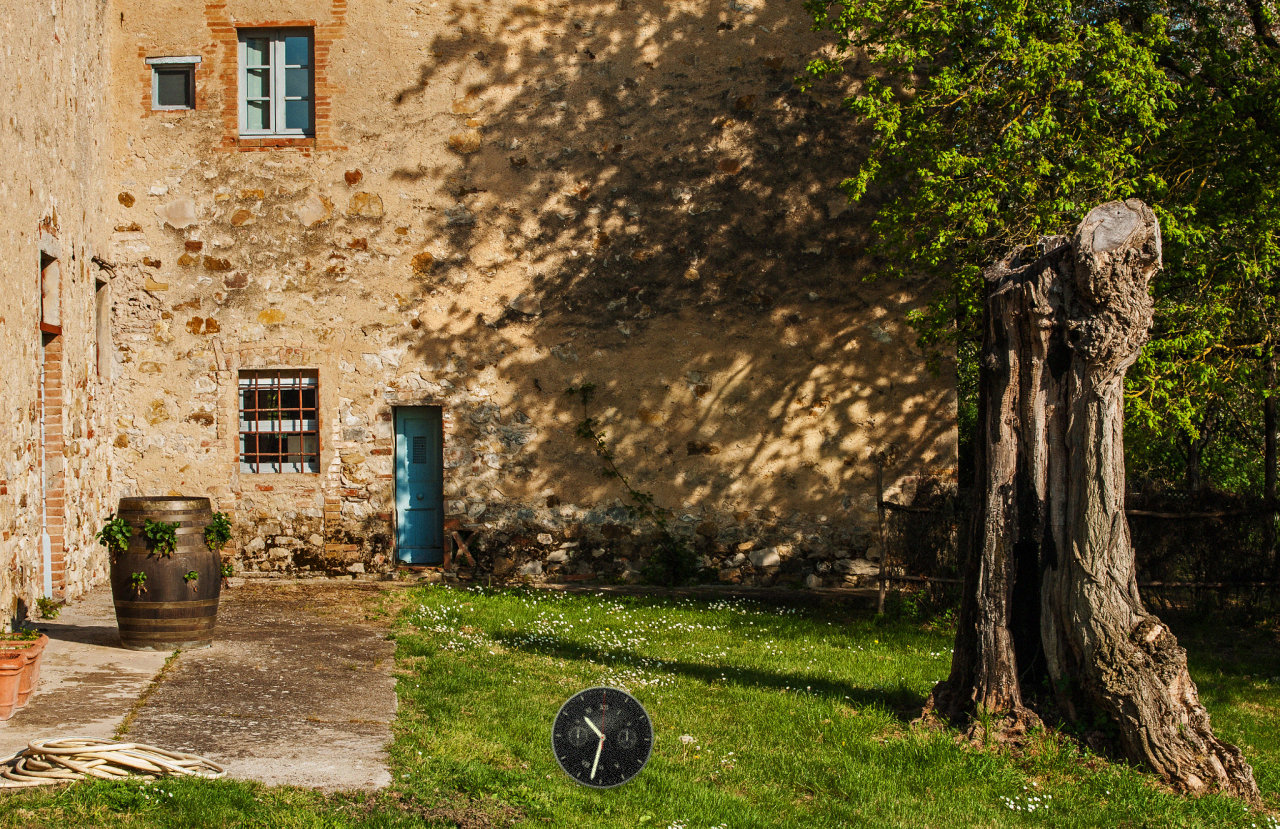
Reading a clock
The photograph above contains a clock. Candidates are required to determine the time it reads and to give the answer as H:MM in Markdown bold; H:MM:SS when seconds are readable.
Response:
**10:32**
